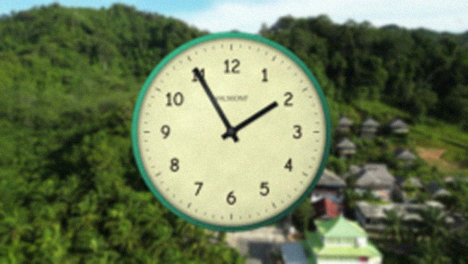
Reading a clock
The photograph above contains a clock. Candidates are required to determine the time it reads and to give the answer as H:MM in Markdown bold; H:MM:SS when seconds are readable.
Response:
**1:55**
